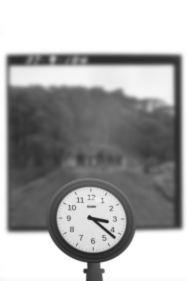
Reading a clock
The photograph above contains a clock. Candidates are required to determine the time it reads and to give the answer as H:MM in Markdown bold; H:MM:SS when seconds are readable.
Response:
**3:22**
